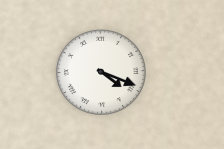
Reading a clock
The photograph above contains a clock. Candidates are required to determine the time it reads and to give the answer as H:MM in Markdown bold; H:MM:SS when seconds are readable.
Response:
**4:19**
